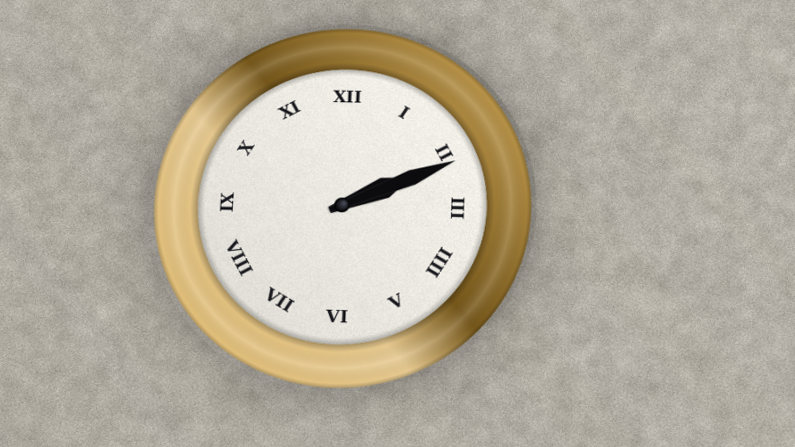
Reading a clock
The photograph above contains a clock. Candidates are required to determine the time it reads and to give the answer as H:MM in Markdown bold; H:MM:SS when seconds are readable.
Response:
**2:11**
